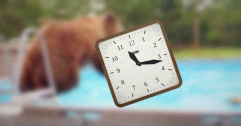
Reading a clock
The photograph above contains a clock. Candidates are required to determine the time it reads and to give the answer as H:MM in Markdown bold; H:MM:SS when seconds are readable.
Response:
**11:17**
